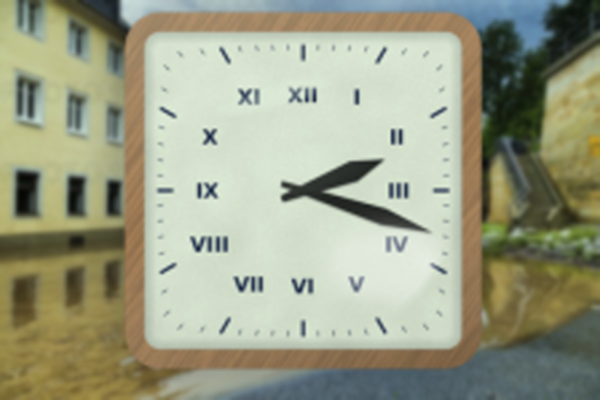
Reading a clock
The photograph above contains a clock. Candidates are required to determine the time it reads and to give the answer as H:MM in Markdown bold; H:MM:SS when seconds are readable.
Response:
**2:18**
